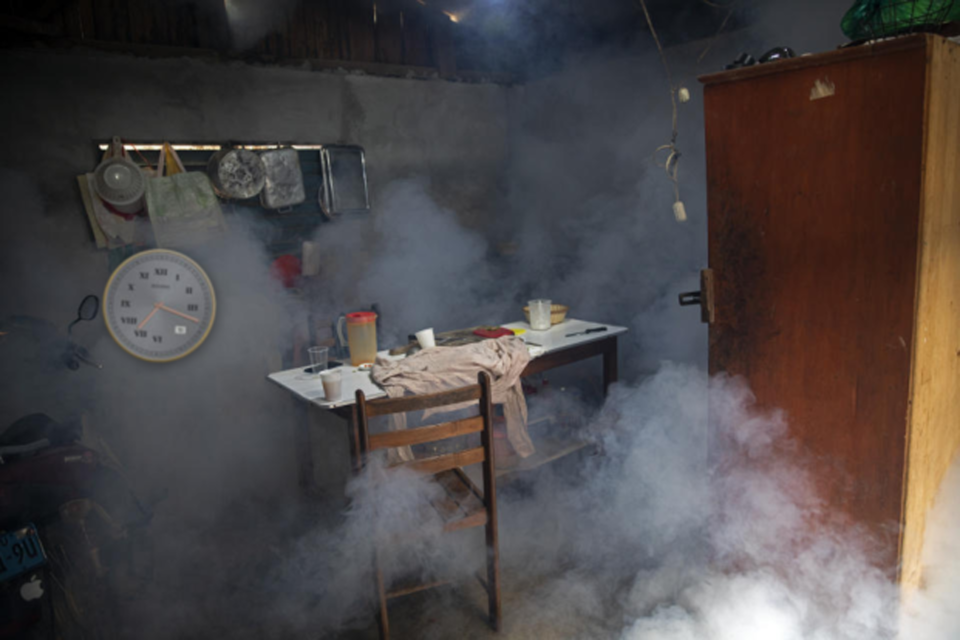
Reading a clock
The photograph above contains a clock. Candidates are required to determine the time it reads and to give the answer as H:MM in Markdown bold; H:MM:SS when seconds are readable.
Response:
**7:18**
